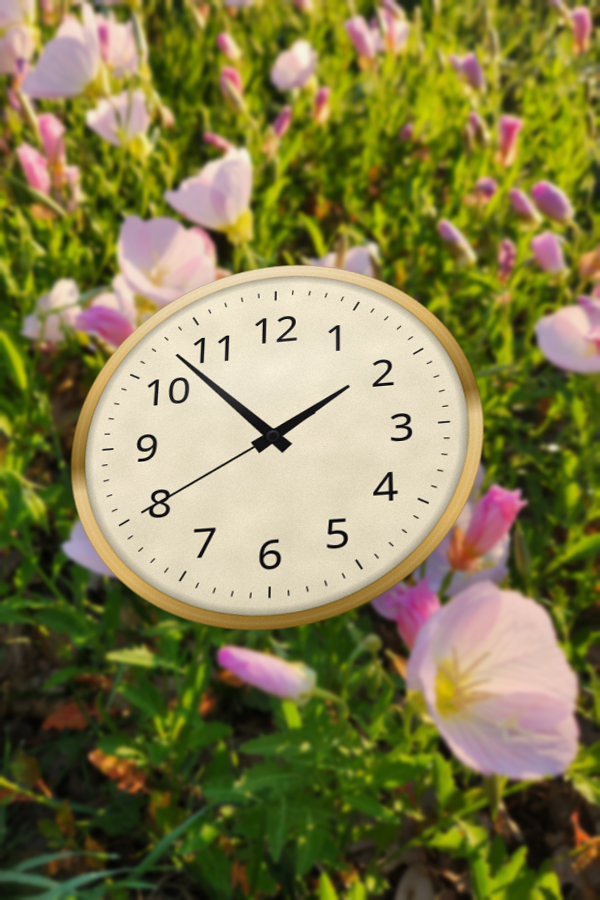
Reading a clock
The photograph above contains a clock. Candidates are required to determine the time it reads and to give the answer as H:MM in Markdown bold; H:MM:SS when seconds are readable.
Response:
**1:52:40**
